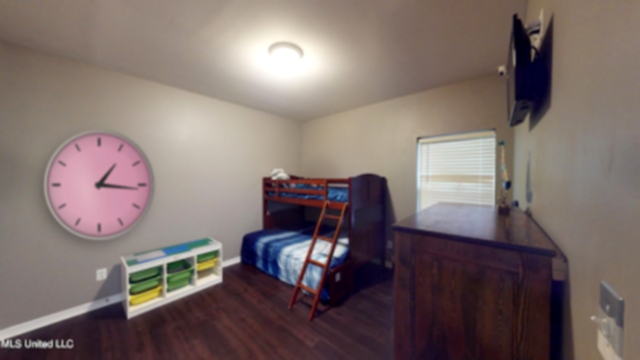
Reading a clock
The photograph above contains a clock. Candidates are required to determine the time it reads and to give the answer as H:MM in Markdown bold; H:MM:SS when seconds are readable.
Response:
**1:16**
